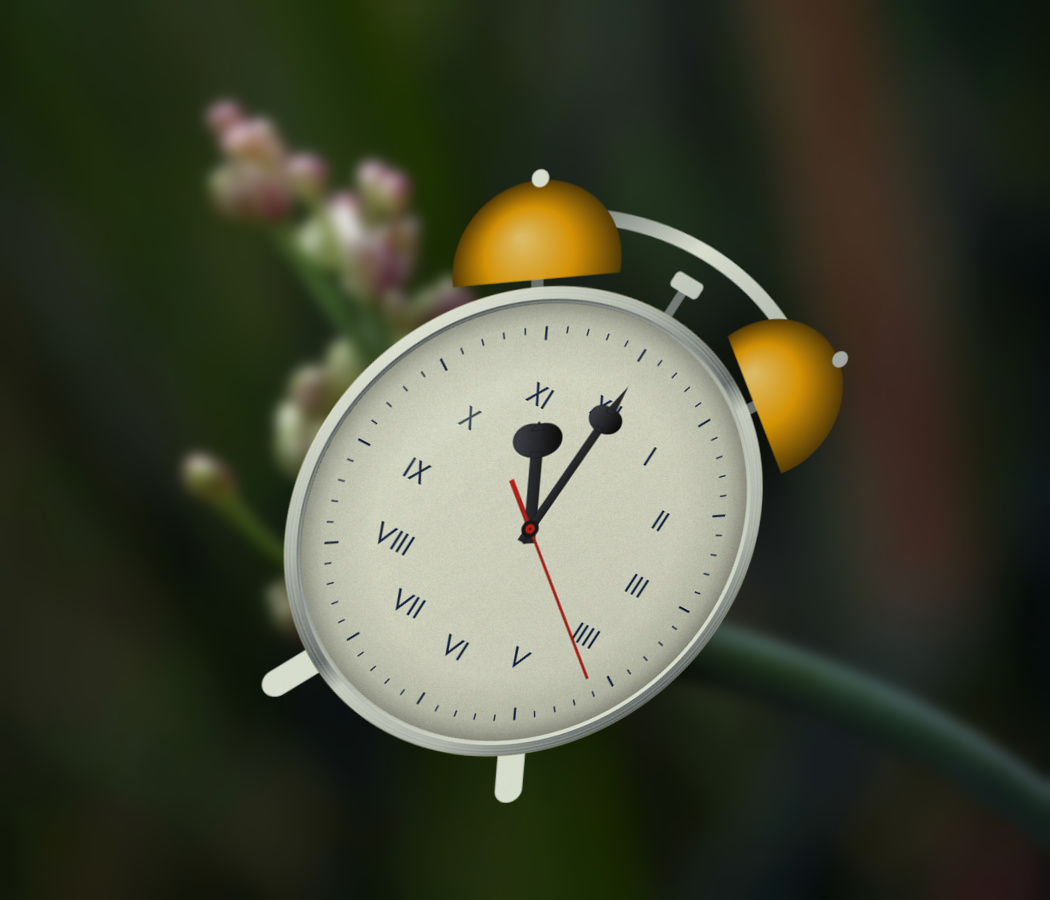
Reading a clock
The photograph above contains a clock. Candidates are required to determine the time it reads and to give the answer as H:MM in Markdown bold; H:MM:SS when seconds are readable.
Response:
**11:00:21**
